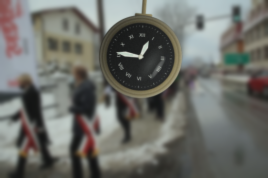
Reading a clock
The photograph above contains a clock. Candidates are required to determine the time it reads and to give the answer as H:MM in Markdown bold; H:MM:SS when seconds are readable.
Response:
**12:46**
